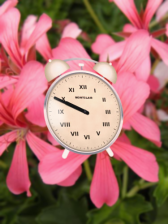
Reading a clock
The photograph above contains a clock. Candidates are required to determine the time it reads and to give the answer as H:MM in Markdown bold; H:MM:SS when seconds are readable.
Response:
**9:49**
